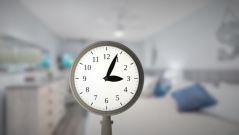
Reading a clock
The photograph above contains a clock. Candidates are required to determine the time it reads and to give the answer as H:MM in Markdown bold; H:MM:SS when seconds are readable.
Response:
**3:04**
